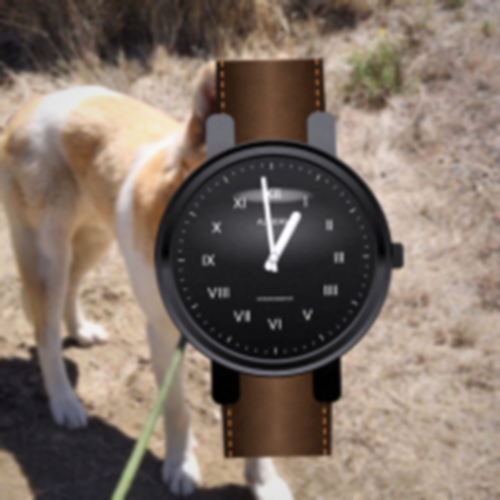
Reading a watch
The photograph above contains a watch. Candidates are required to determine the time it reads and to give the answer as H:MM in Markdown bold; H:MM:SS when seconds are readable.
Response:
**12:59**
